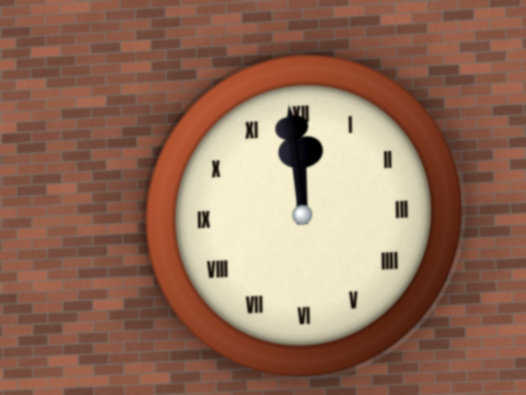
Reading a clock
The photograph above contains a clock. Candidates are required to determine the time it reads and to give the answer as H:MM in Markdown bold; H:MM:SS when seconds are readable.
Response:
**11:59**
